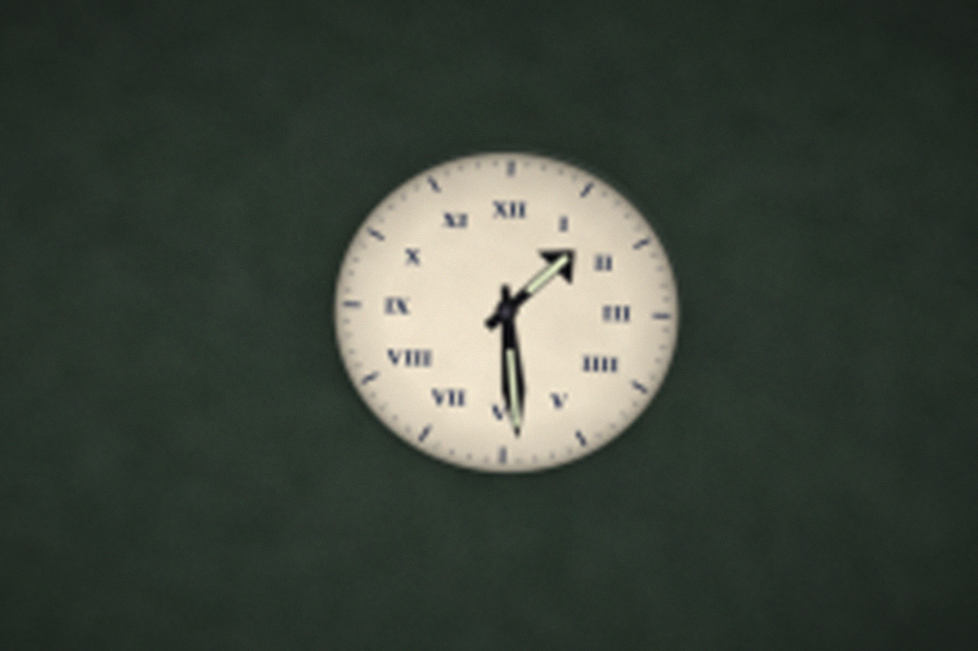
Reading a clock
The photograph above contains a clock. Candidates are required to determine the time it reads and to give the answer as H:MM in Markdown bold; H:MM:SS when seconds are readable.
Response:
**1:29**
